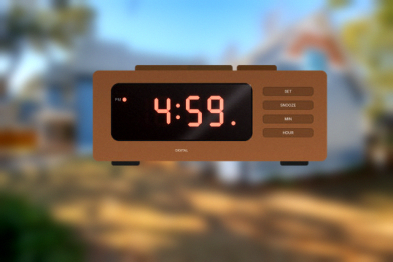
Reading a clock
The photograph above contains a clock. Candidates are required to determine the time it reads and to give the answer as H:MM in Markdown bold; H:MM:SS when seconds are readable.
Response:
**4:59**
